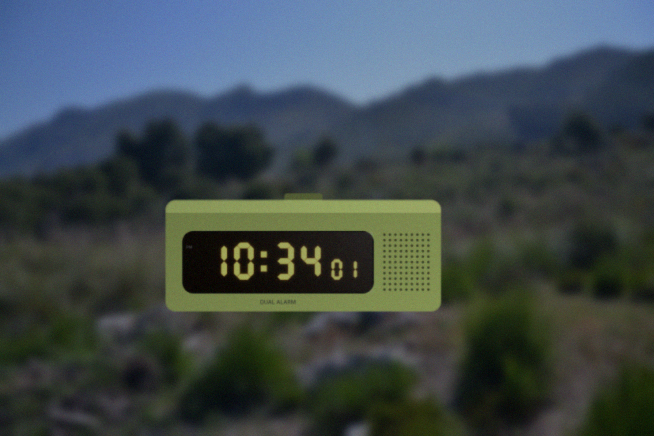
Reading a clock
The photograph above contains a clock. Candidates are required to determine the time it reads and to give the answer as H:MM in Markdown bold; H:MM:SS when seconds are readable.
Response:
**10:34:01**
